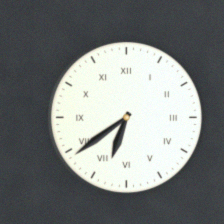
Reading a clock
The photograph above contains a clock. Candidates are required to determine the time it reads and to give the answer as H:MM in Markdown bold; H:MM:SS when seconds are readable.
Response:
**6:39**
